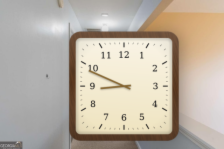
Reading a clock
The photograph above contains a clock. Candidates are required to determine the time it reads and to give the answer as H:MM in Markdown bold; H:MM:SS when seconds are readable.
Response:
**8:49**
